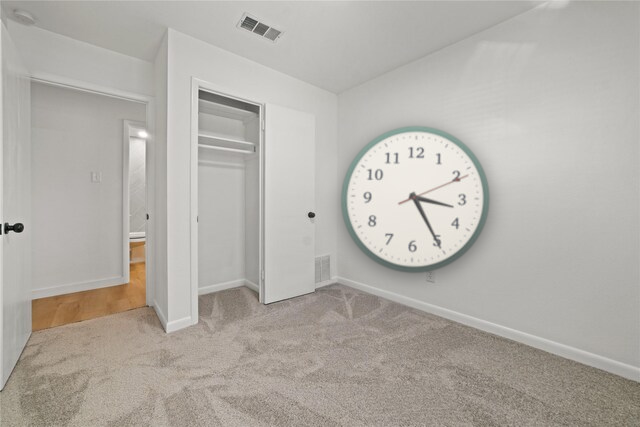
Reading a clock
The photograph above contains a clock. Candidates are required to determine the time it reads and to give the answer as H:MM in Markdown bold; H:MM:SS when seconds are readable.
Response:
**3:25:11**
